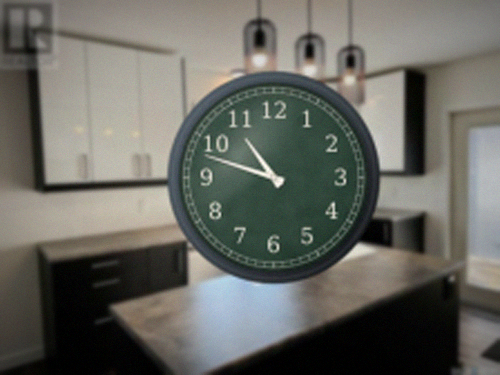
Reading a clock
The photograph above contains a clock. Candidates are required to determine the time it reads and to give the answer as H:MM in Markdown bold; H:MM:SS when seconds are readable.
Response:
**10:48**
